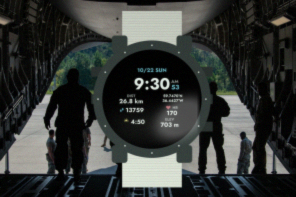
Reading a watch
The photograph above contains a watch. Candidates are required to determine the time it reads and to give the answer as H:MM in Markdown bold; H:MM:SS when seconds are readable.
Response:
**9:30**
